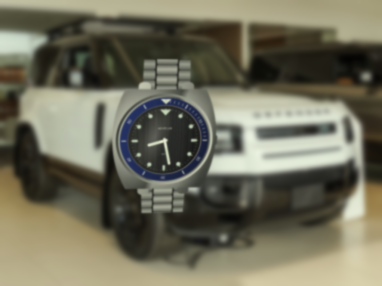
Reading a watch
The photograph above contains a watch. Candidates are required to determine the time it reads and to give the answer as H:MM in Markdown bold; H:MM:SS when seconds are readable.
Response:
**8:28**
